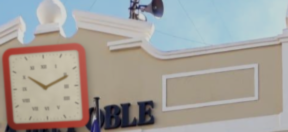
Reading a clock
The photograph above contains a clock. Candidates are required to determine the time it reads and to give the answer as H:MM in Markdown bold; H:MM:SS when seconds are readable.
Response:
**10:11**
